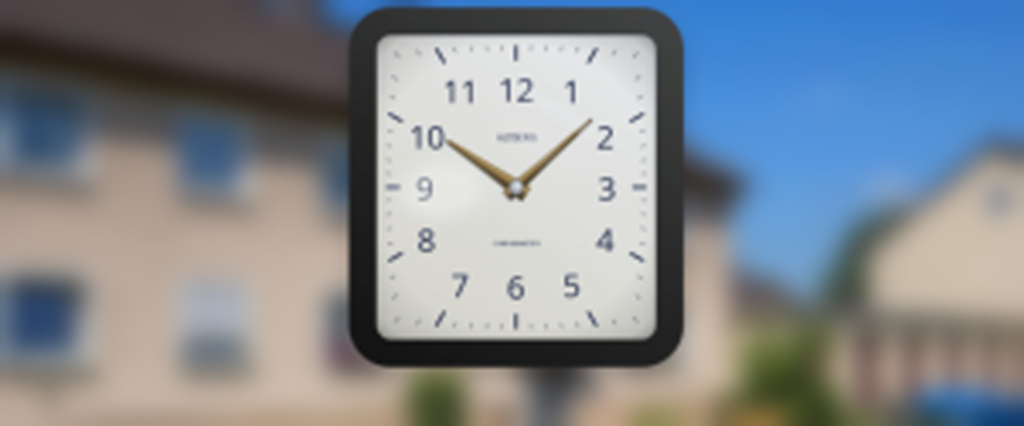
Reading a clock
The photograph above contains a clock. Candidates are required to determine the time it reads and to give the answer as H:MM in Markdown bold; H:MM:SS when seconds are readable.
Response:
**10:08**
